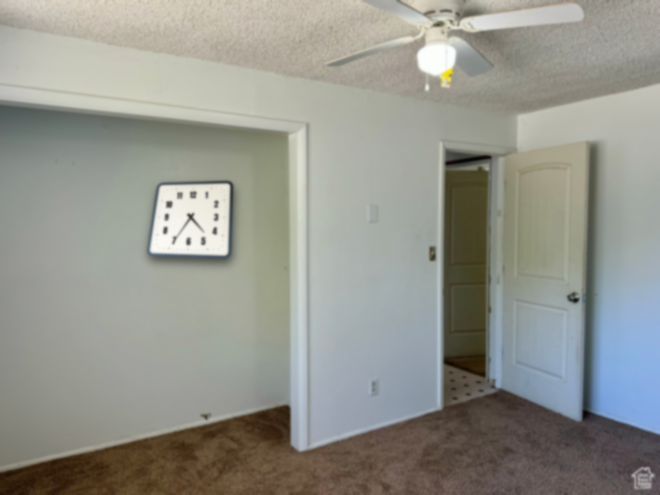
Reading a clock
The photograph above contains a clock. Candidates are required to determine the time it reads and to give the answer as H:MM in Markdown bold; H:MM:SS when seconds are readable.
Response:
**4:35**
